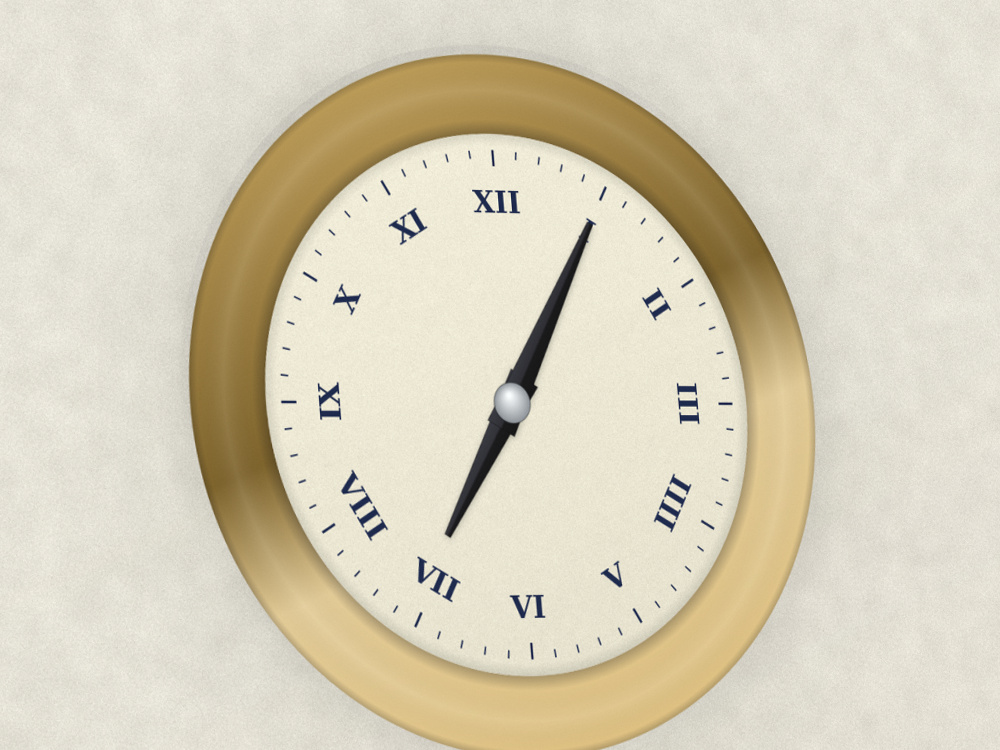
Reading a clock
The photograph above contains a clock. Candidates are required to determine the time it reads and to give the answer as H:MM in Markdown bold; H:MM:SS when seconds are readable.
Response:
**7:05**
